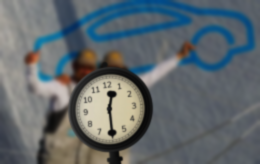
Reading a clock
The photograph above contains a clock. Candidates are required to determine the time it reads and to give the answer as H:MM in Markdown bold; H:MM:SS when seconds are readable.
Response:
**12:30**
